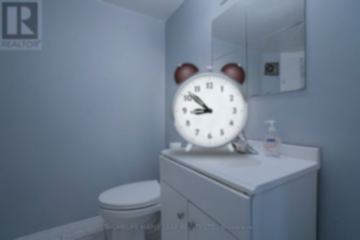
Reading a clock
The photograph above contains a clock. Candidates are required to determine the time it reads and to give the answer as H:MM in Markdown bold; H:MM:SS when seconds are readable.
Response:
**8:52**
